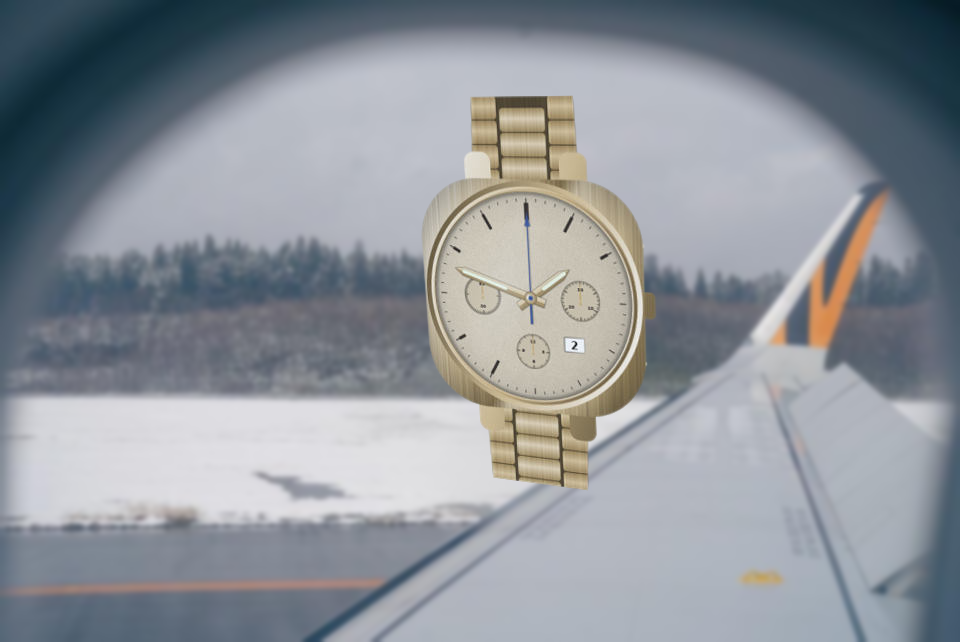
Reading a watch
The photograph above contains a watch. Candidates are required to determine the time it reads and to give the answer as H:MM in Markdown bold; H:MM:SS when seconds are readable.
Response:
**1:48**
